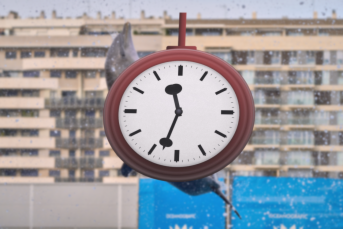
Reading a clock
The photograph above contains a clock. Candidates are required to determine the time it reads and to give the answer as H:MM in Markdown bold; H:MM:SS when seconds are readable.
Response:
**11:33**
